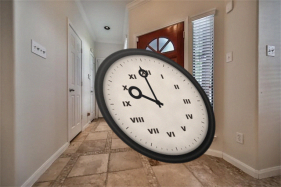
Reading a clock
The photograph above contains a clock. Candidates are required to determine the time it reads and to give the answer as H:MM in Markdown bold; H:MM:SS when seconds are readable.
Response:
**9:59**
